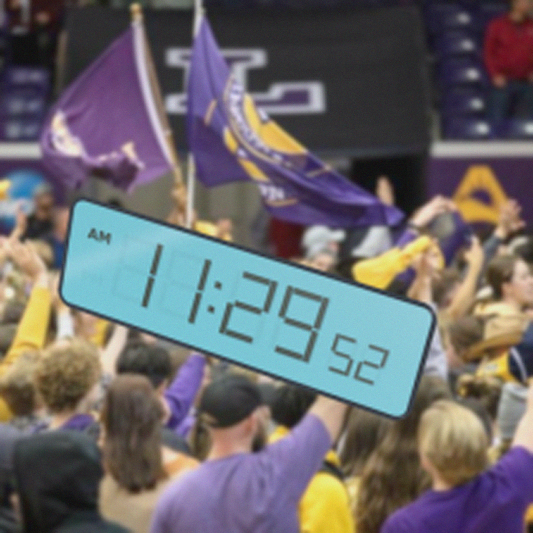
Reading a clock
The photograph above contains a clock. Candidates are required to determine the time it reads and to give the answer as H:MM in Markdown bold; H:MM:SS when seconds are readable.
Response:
**11:29:52**
